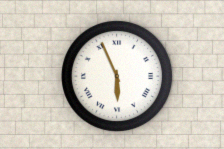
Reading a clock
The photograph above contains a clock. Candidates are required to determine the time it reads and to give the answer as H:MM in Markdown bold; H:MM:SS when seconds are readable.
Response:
**5:56**
